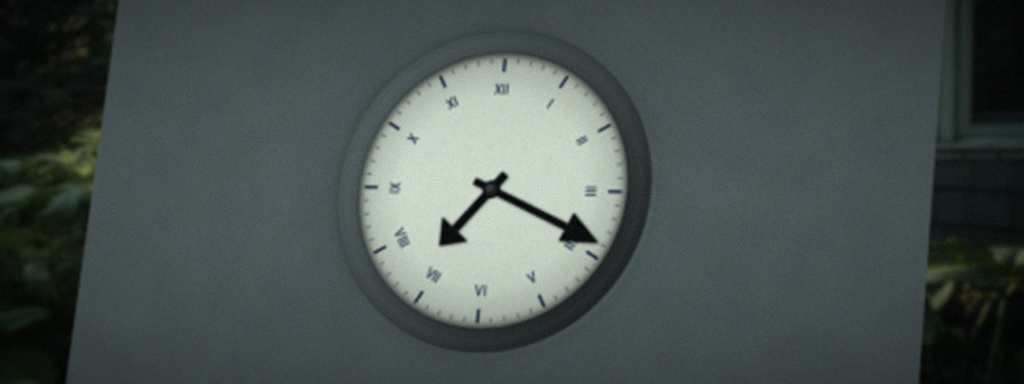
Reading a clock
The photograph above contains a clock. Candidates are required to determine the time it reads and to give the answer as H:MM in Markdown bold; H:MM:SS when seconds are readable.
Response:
**7:19**
